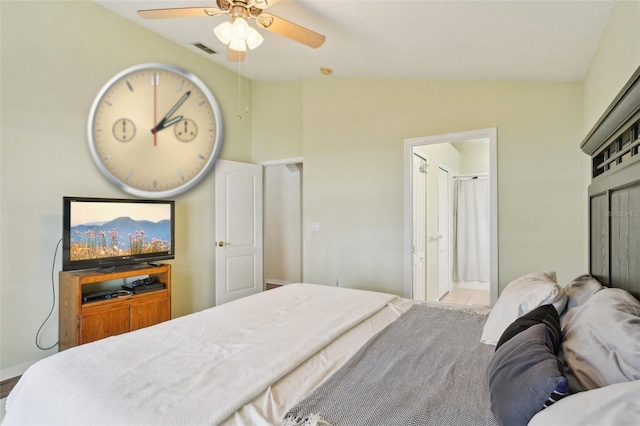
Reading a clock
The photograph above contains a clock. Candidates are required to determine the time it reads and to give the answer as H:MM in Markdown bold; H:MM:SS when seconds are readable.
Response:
**2:07**
